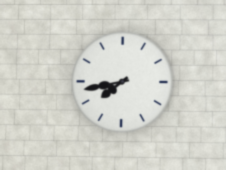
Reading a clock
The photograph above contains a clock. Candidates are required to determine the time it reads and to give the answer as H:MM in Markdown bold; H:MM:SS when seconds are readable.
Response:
**7:43**
